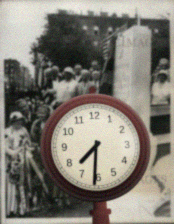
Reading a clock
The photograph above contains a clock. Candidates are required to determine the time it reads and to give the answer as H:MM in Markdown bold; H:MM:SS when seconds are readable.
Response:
**7:31**
